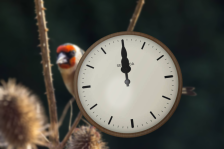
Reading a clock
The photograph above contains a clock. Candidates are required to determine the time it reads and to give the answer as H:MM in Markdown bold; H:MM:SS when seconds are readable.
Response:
**12:00**
